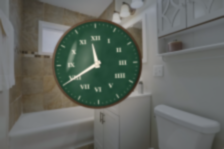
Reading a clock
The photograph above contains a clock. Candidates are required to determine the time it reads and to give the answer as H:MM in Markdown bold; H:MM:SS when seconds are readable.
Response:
**11:40**
